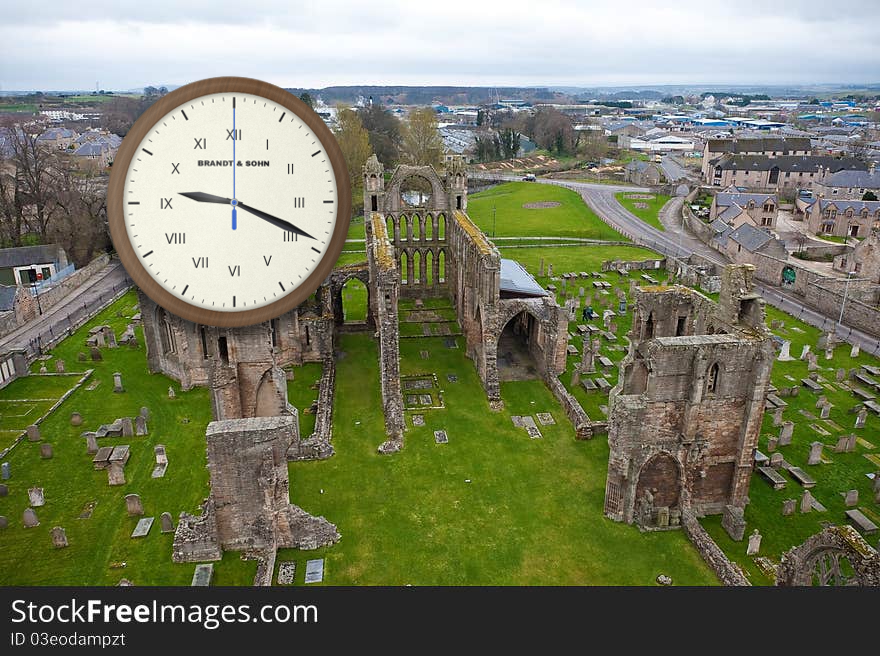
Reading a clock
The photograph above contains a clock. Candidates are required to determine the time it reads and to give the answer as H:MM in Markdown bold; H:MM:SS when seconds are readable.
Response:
**9:19:00**
